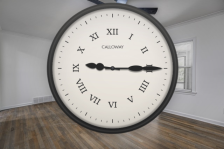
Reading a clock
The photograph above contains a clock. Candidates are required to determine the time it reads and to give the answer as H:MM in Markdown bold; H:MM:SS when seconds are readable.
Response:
**9:15**
